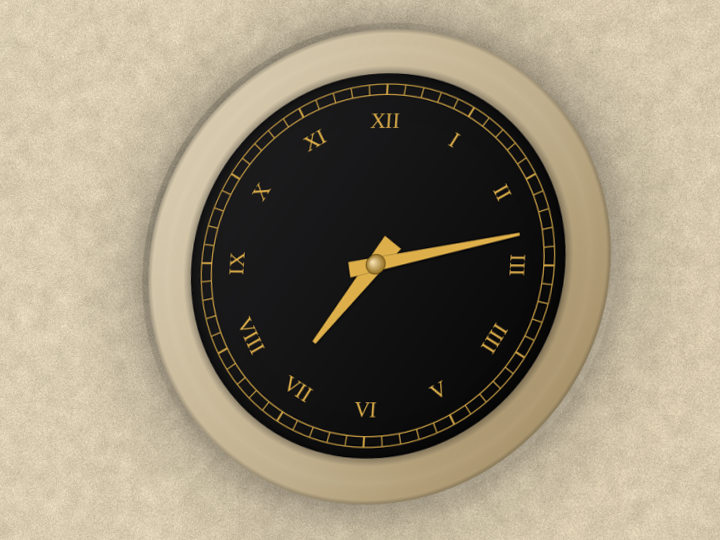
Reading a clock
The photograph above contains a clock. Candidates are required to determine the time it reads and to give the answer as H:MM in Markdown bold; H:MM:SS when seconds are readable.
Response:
**7:13**
